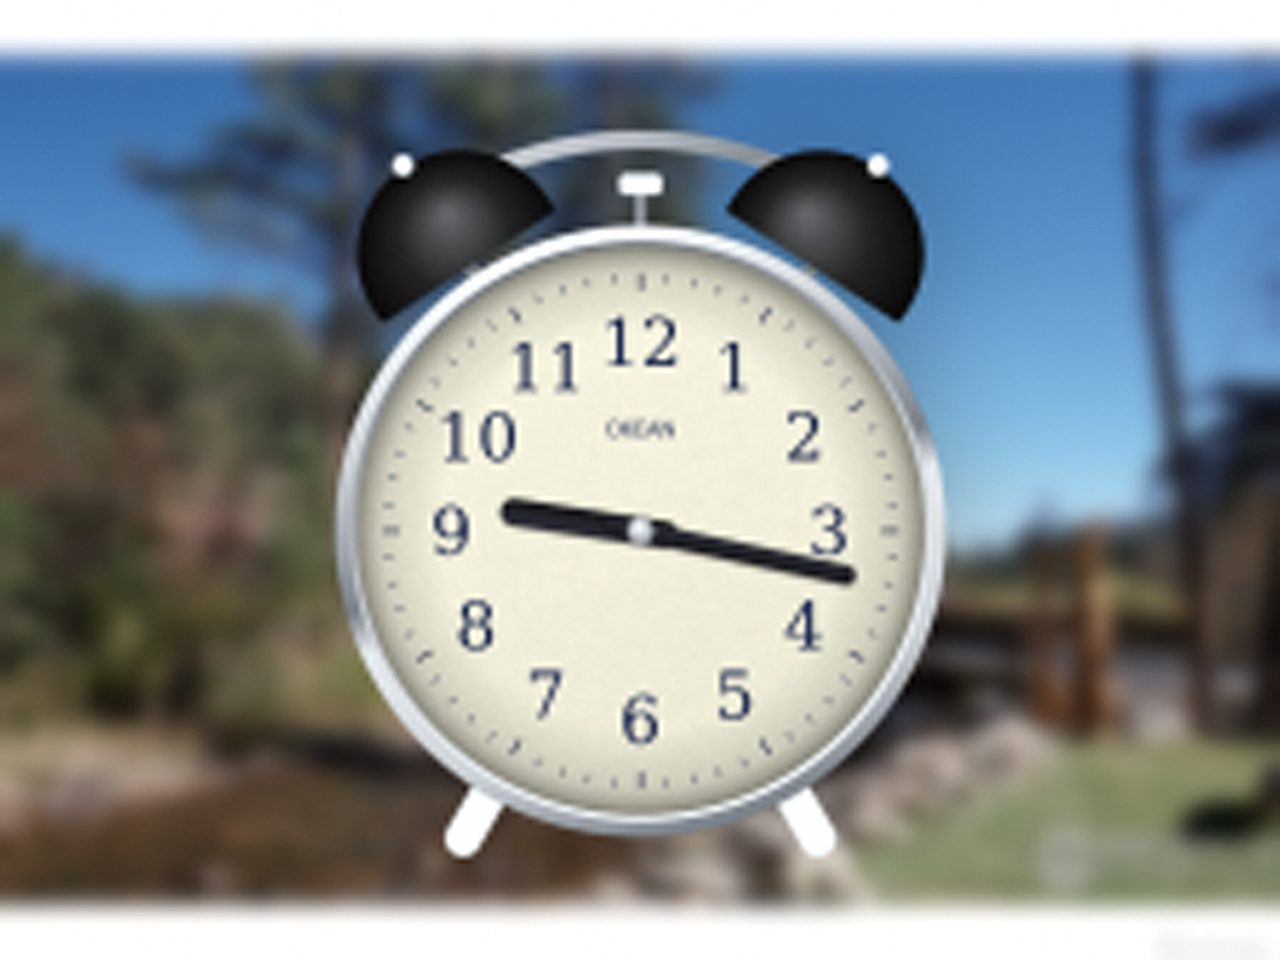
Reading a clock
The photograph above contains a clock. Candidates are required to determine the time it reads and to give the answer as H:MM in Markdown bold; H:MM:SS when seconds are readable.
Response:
**9:17**
